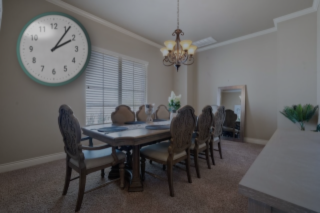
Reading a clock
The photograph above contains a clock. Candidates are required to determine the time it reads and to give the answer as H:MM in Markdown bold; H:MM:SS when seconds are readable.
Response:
**2:06**
